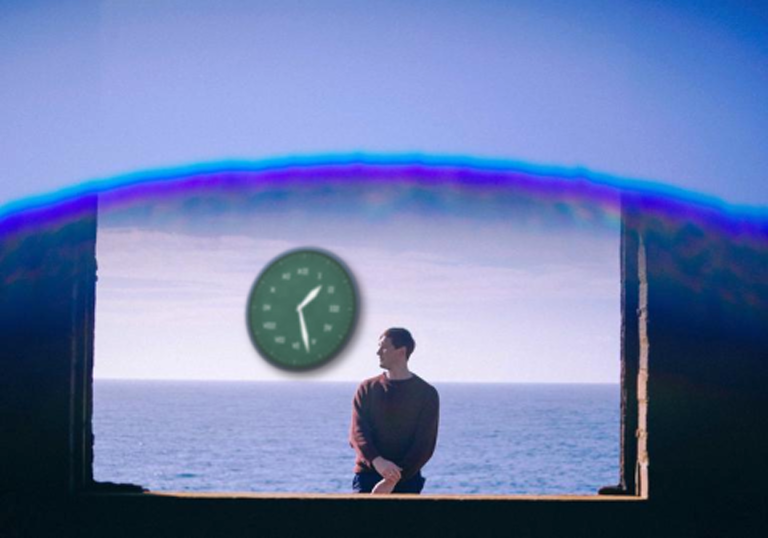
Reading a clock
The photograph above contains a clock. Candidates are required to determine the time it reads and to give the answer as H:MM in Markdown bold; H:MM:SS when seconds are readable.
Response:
**1:27**
